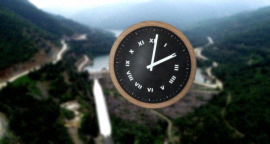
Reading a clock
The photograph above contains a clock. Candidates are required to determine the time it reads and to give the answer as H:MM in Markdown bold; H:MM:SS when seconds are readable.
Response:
**2:01**
